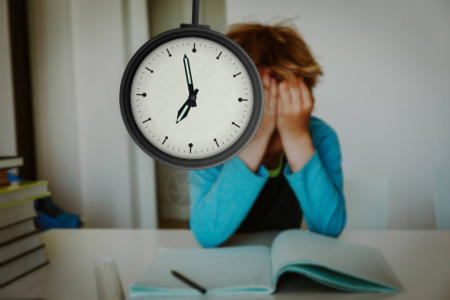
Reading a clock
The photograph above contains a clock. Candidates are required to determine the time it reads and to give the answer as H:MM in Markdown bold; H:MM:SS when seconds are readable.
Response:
**6:58**
